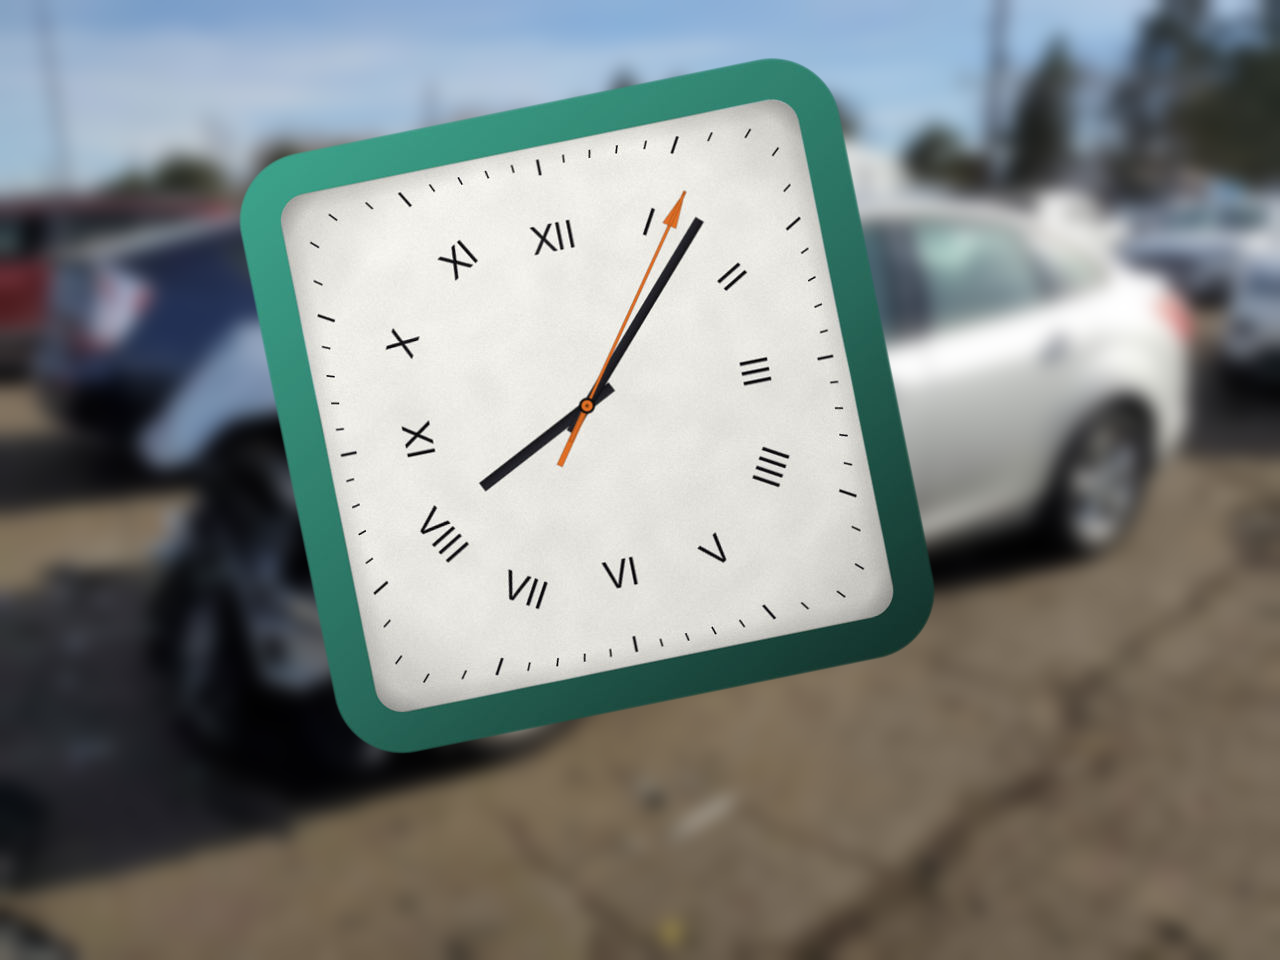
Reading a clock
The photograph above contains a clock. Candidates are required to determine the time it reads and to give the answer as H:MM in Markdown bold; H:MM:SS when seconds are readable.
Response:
**8:07:06**
